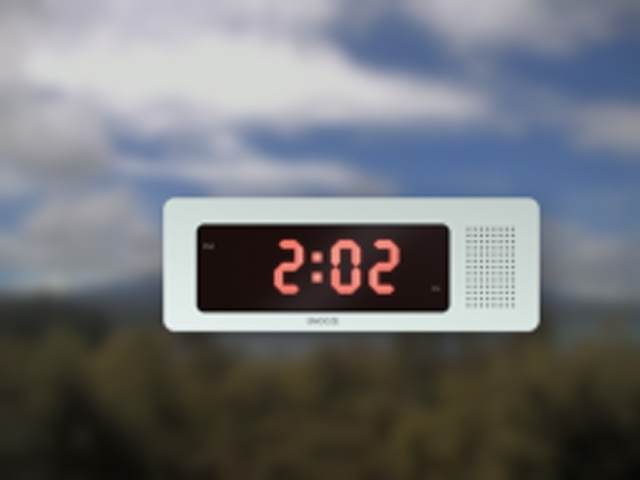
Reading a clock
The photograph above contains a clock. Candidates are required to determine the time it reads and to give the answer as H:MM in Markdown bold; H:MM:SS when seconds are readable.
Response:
**2:02**
